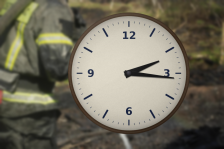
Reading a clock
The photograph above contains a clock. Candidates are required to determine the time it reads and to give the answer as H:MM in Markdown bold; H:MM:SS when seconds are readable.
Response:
**2:16**
